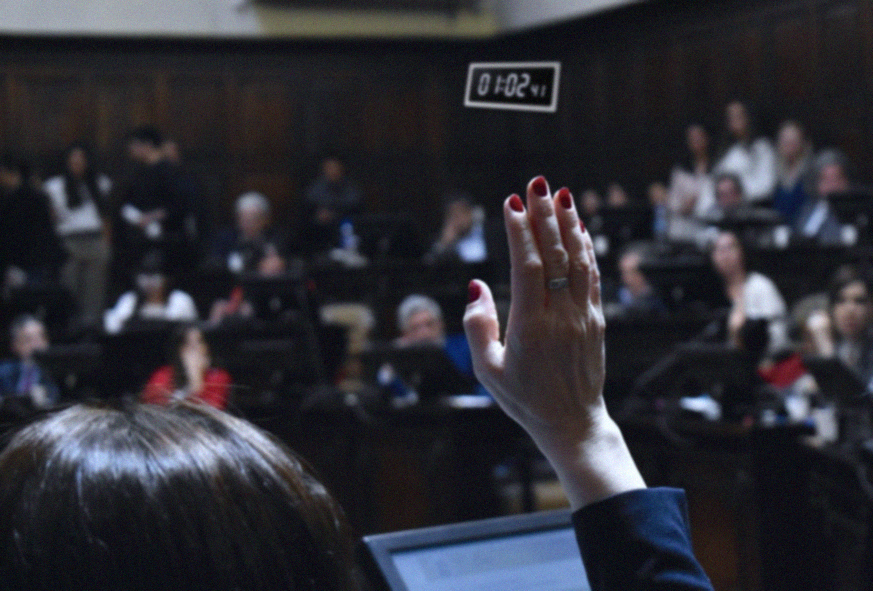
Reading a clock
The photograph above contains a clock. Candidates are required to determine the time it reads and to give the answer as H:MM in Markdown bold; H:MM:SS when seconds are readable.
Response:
**1:02**
